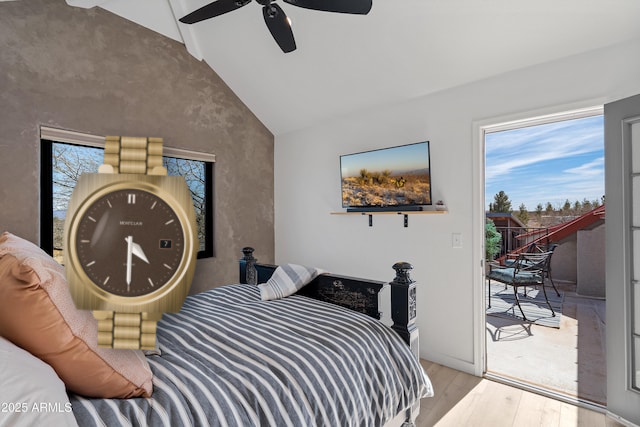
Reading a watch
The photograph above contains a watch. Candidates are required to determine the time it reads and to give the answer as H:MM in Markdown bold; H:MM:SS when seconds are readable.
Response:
**4:30**
